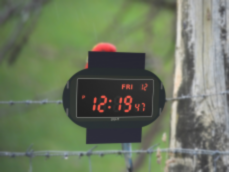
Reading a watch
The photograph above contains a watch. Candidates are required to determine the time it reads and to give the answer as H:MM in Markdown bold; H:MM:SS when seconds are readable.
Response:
**12:19:47**
